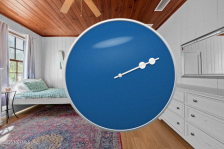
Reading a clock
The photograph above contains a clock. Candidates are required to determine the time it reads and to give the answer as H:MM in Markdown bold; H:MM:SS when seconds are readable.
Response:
**2:11**
